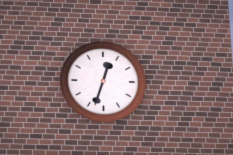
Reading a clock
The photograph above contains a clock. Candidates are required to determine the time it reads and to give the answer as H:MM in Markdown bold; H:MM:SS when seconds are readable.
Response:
**12:33**
